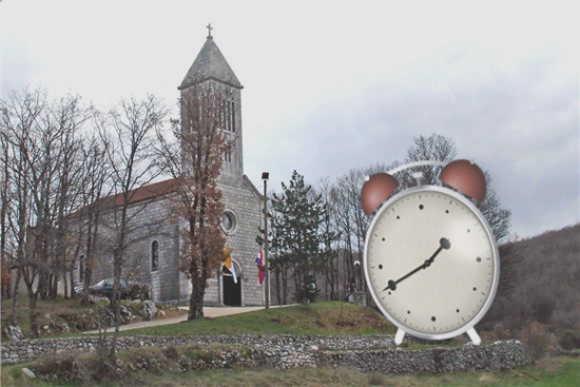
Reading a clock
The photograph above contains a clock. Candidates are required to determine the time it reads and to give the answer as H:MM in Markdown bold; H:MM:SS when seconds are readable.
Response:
**1:41**
